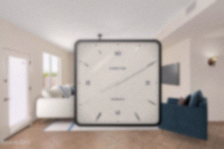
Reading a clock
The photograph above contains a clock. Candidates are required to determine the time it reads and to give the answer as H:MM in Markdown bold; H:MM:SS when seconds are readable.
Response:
**8:10**
